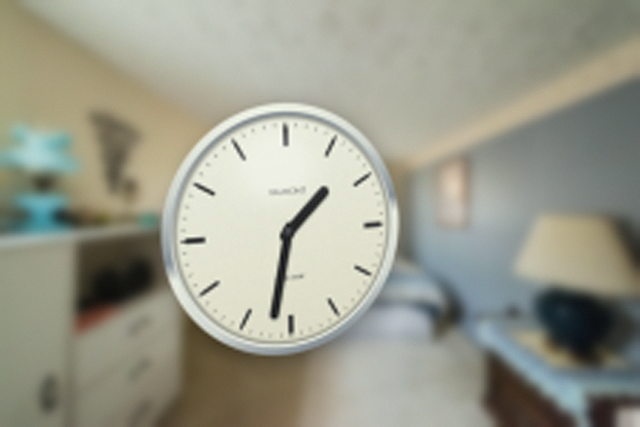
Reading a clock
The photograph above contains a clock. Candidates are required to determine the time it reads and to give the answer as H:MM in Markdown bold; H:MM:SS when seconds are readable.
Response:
**1:32**
